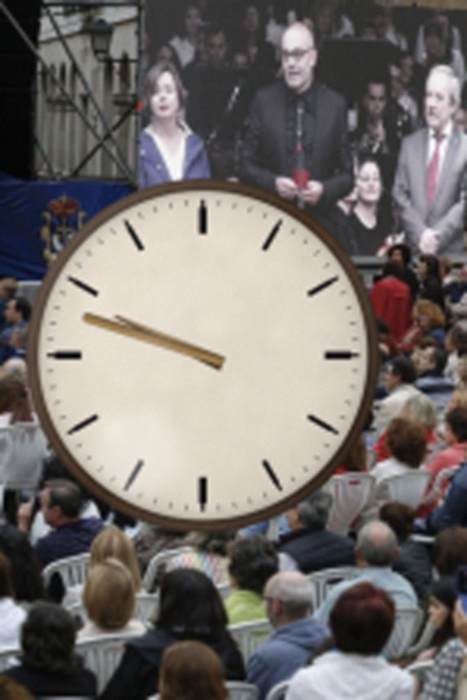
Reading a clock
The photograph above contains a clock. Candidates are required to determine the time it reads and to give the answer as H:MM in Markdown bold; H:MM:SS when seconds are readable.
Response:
**9:48**
